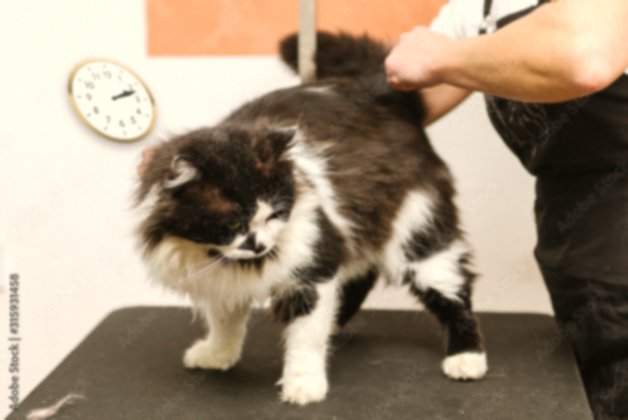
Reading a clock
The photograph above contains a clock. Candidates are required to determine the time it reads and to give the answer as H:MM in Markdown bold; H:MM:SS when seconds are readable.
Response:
**2:12**
